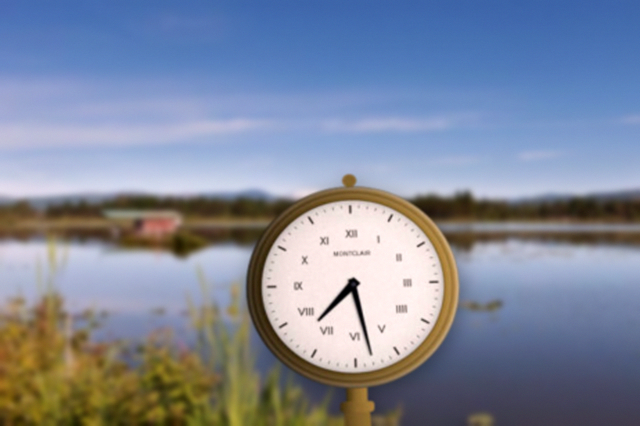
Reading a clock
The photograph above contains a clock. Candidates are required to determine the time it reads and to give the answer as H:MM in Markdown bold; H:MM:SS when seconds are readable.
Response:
**7:28**
